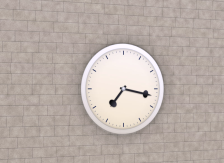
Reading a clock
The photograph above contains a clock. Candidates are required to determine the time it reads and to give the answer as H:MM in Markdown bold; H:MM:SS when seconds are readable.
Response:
**7:17**
